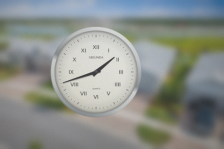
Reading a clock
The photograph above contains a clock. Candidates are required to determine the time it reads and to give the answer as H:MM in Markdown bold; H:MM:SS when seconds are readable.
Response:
**1:42**
